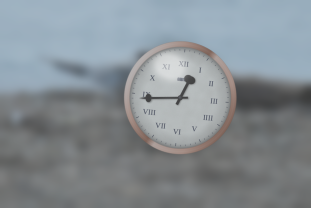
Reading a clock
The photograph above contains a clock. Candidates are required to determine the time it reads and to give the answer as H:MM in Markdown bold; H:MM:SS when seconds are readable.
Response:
**12:44**
